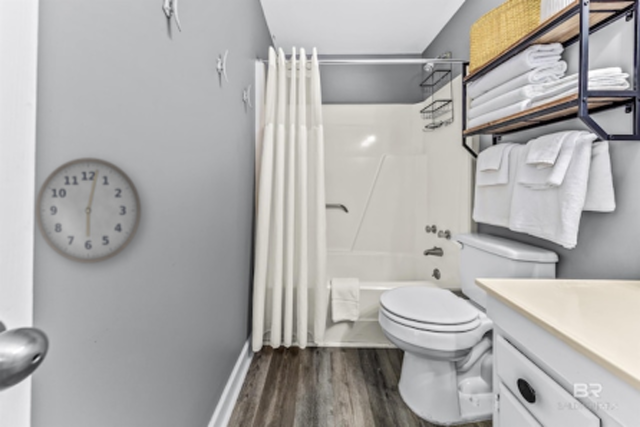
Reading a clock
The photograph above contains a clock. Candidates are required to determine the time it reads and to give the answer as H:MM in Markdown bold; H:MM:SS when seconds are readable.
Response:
**6:02**
